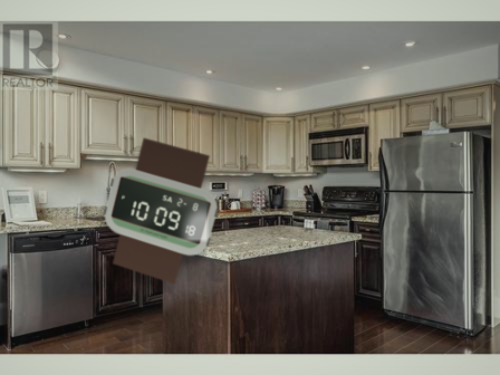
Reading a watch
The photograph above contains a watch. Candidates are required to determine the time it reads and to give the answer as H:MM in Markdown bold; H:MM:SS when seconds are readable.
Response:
**10:09**
